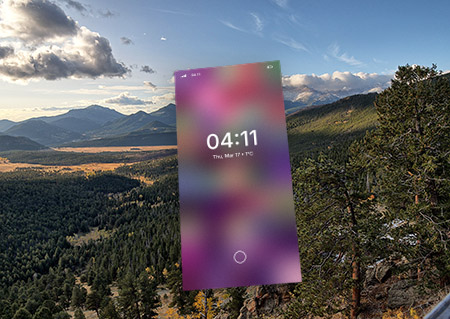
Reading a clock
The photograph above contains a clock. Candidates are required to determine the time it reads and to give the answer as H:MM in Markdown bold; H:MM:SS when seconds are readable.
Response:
**4:11**
